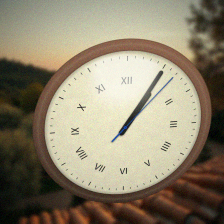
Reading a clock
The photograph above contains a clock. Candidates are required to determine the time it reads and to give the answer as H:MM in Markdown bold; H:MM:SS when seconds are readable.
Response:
**1:05:07**
